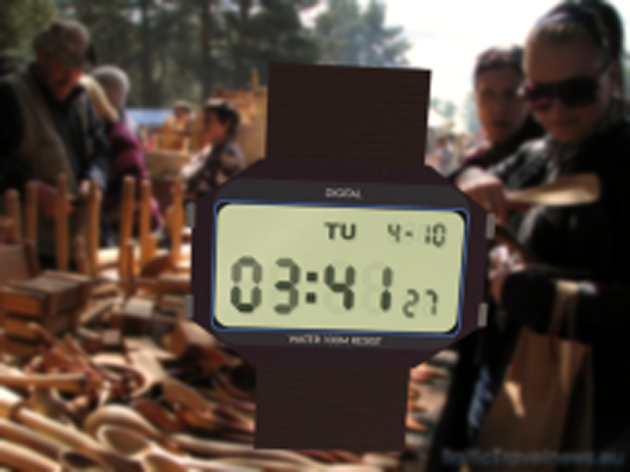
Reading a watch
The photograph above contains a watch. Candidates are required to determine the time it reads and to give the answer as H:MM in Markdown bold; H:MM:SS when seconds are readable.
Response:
**3:41:27**
